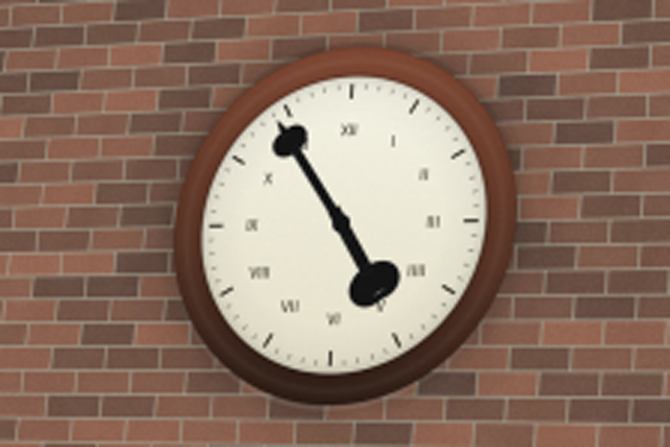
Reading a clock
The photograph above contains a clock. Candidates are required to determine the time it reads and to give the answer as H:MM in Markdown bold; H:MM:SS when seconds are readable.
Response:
**4:54**
